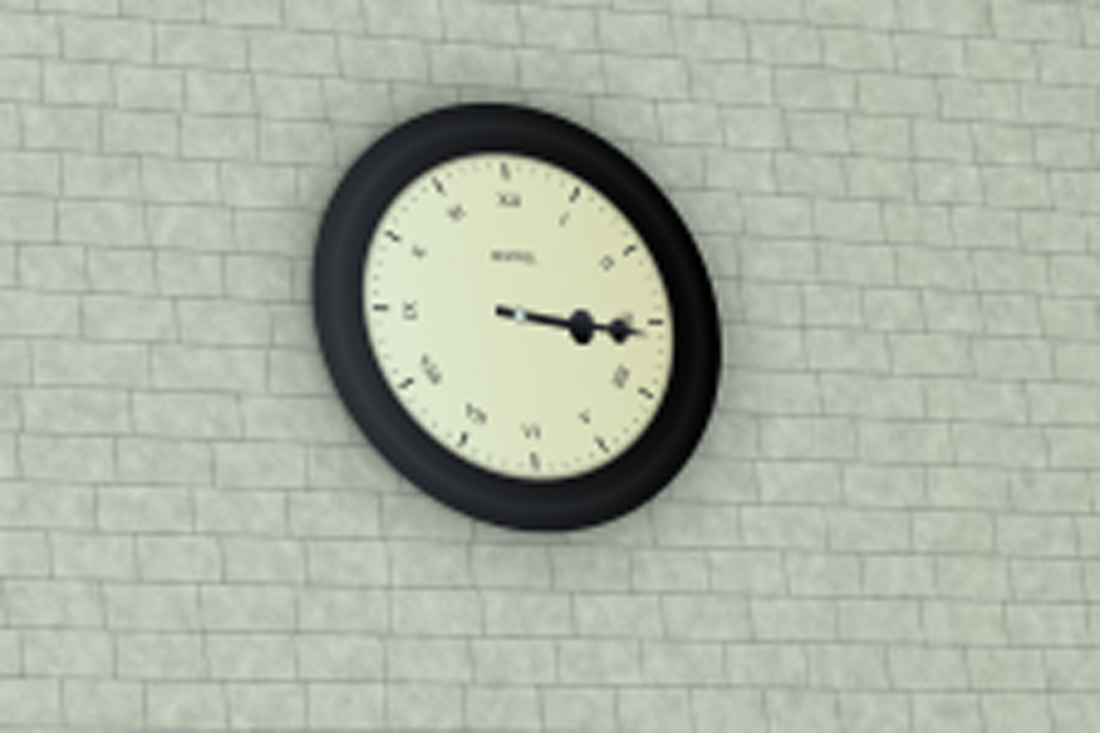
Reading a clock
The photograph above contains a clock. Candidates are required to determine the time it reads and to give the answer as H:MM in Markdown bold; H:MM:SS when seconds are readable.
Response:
**3:16**
